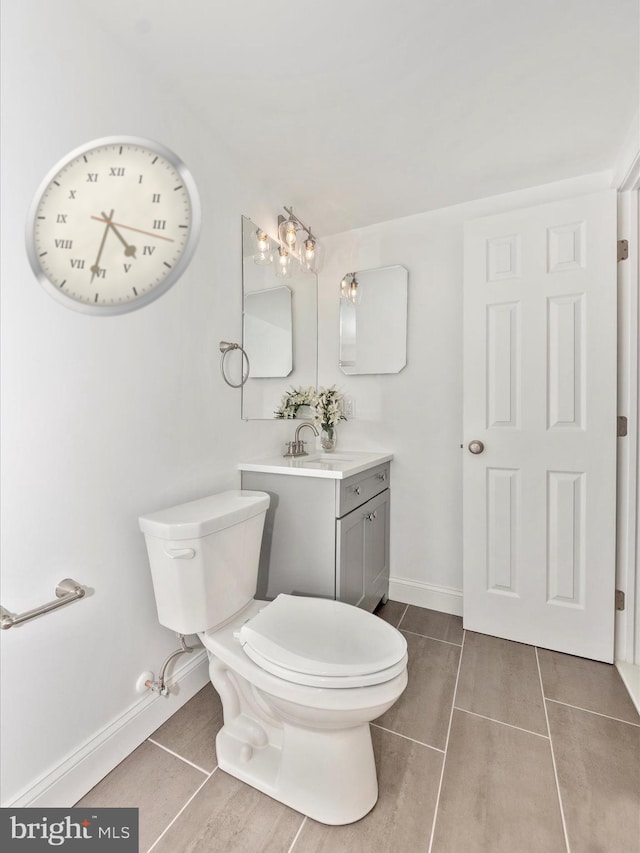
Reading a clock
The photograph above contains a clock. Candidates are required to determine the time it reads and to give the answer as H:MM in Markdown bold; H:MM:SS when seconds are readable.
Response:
**4:31:17**
